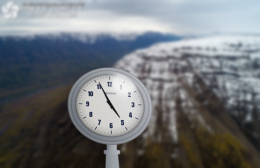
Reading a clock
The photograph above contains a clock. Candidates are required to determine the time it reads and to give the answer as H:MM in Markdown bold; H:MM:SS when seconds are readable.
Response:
**4:56**
